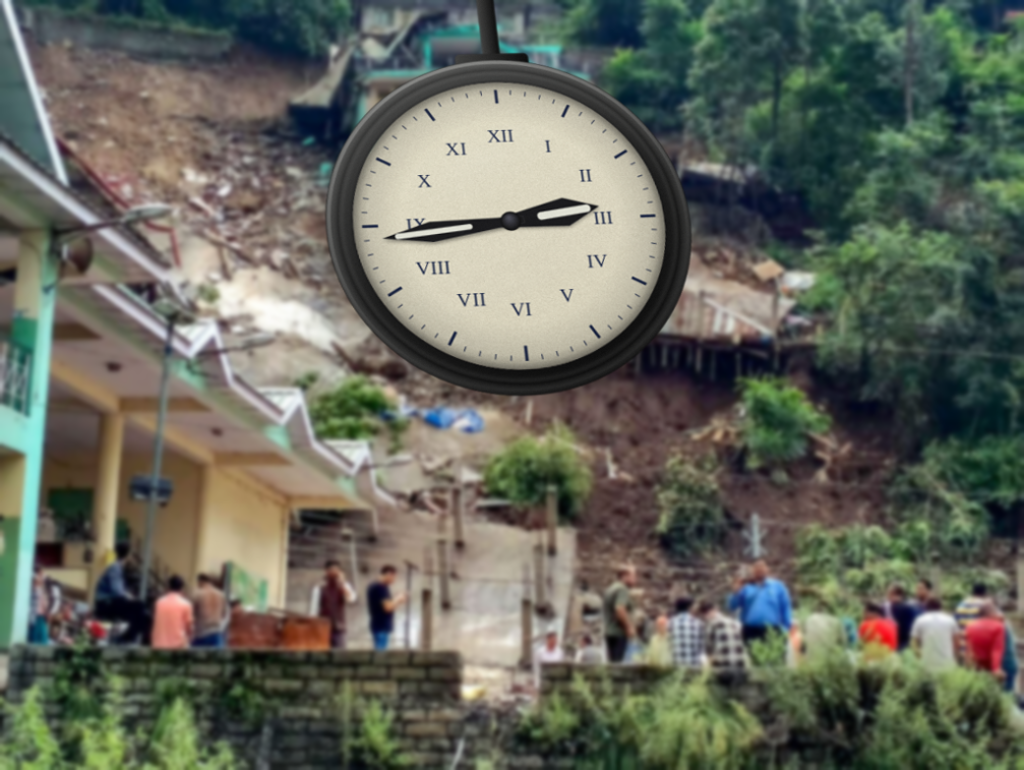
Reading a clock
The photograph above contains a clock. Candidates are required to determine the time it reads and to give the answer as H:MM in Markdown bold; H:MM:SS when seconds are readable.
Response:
**2:44**
